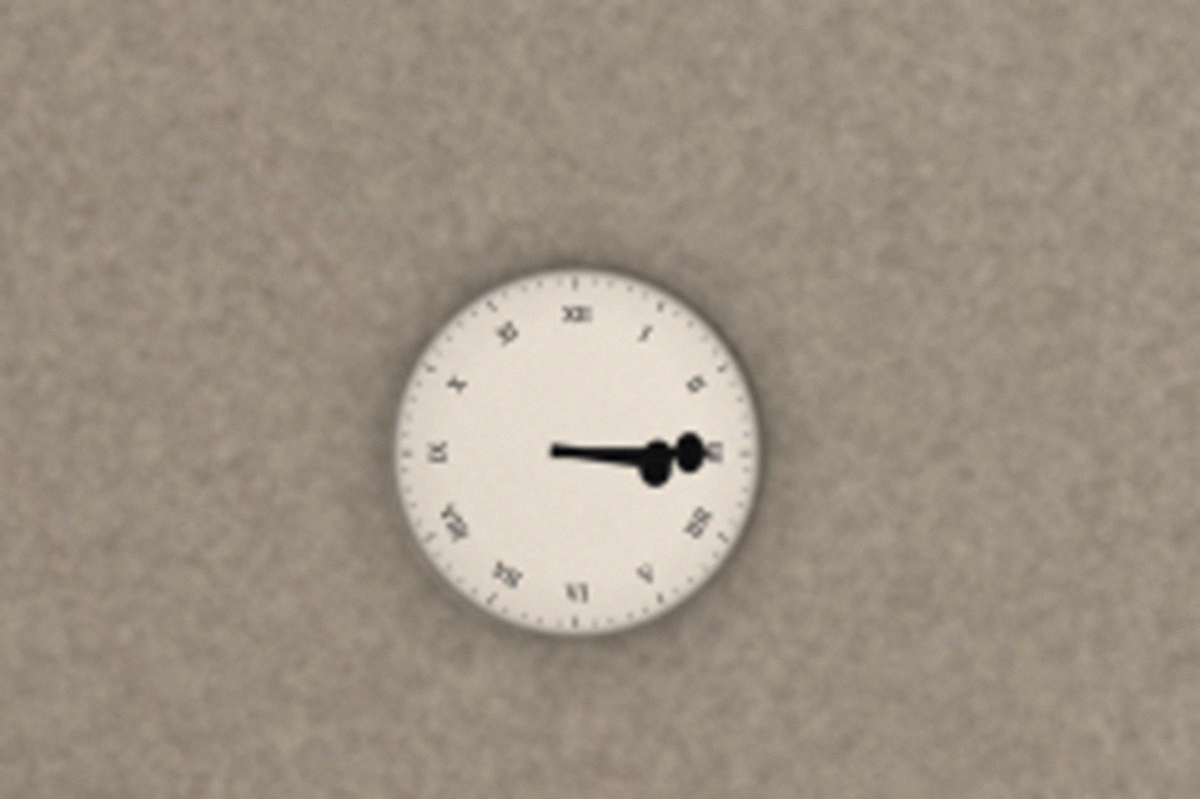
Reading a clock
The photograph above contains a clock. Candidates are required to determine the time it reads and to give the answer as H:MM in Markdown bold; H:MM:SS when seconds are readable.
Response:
**3:15**
